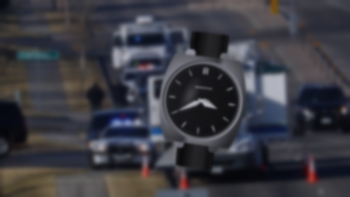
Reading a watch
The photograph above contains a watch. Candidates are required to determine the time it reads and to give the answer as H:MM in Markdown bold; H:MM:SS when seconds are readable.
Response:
**3:40**
